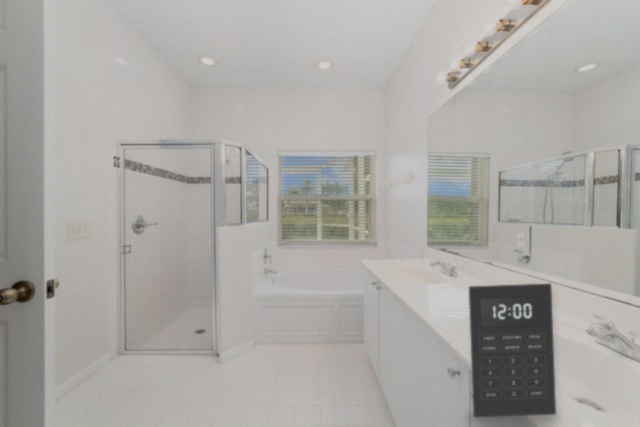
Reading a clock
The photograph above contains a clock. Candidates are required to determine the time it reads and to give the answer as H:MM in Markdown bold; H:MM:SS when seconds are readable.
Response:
**12:00**
